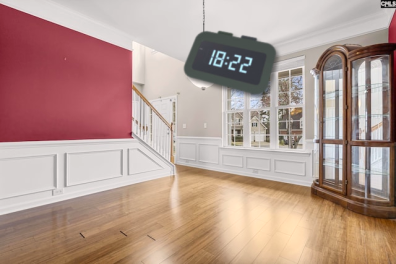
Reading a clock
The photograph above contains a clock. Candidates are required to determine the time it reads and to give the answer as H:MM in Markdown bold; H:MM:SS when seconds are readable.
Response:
**18:22**
